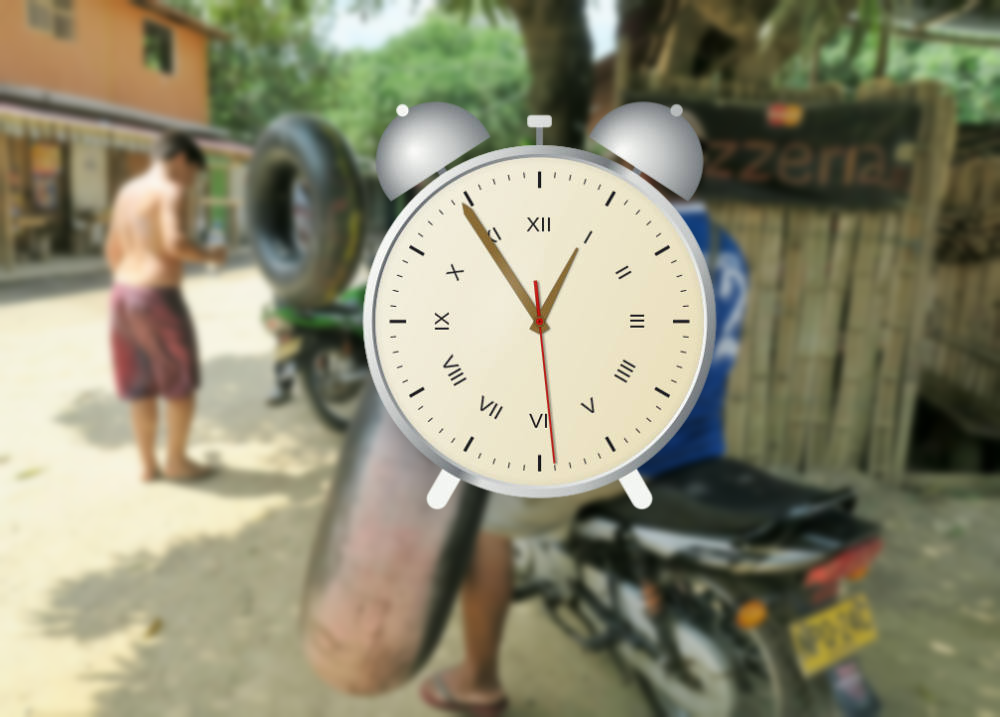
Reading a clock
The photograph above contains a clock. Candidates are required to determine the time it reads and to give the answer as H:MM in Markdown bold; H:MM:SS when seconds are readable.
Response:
**12:54:29**
